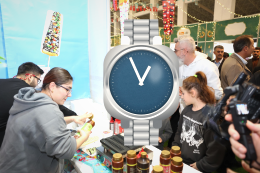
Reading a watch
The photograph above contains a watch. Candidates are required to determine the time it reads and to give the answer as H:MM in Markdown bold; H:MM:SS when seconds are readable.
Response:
**12:56**
